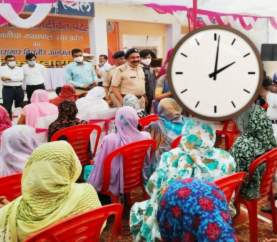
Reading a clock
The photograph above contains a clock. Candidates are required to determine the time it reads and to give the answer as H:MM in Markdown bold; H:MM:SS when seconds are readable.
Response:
**2:01**
